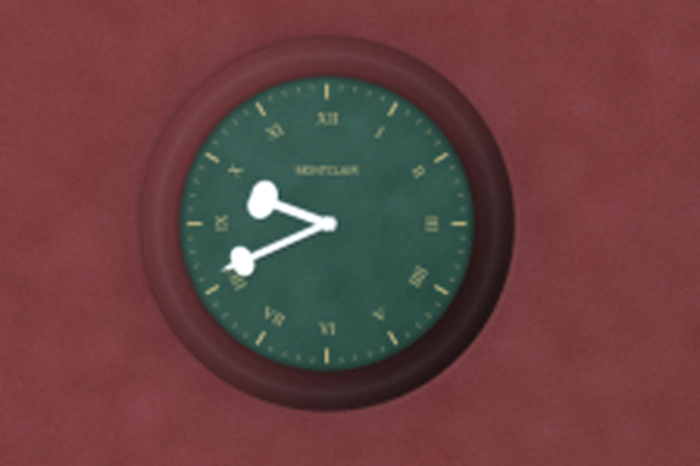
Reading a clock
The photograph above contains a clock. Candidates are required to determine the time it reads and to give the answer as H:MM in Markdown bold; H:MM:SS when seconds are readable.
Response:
**9:41**
